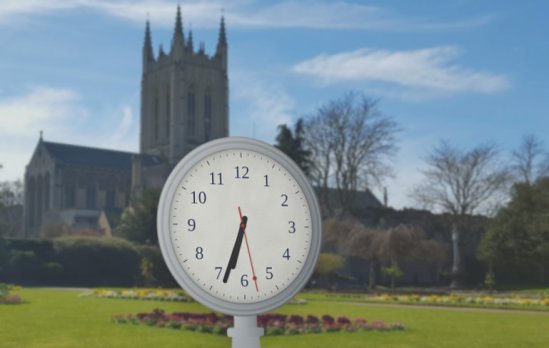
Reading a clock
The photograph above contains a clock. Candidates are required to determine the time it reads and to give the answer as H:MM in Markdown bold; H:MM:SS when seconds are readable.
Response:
**6:33:28**
